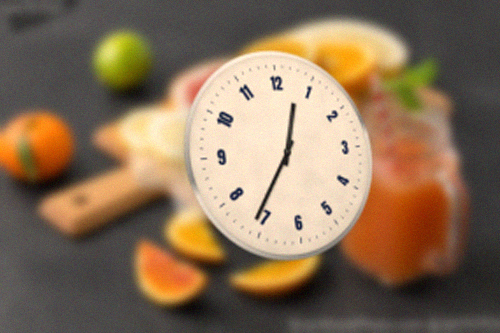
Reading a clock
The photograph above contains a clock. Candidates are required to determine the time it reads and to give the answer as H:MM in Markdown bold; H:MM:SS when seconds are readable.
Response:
**12:36**
